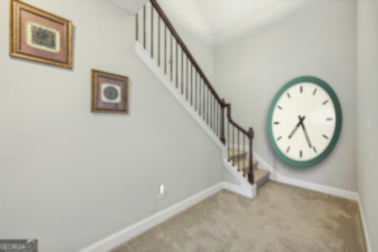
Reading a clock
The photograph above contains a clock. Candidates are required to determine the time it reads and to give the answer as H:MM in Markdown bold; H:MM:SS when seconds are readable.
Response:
**7:26**
